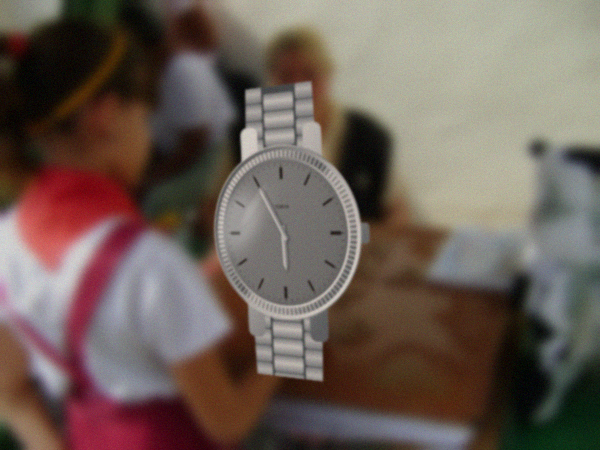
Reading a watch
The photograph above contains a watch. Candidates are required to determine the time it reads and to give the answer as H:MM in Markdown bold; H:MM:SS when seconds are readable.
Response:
**5:55**
